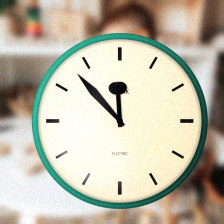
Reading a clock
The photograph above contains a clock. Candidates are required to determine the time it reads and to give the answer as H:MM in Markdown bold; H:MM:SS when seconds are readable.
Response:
**11:53**
